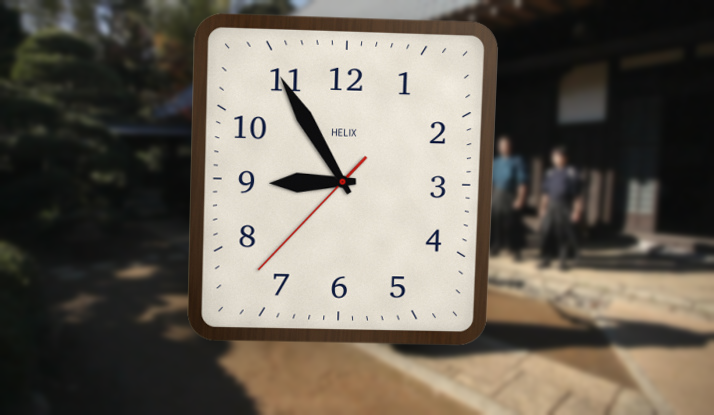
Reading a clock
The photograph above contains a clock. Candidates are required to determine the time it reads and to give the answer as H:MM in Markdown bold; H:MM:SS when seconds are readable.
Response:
**8:54:37**
